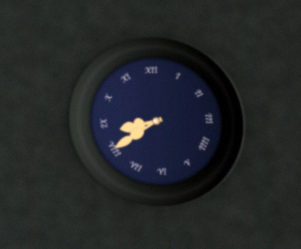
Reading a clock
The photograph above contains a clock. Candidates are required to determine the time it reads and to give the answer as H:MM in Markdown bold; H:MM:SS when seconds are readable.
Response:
**8:40**
